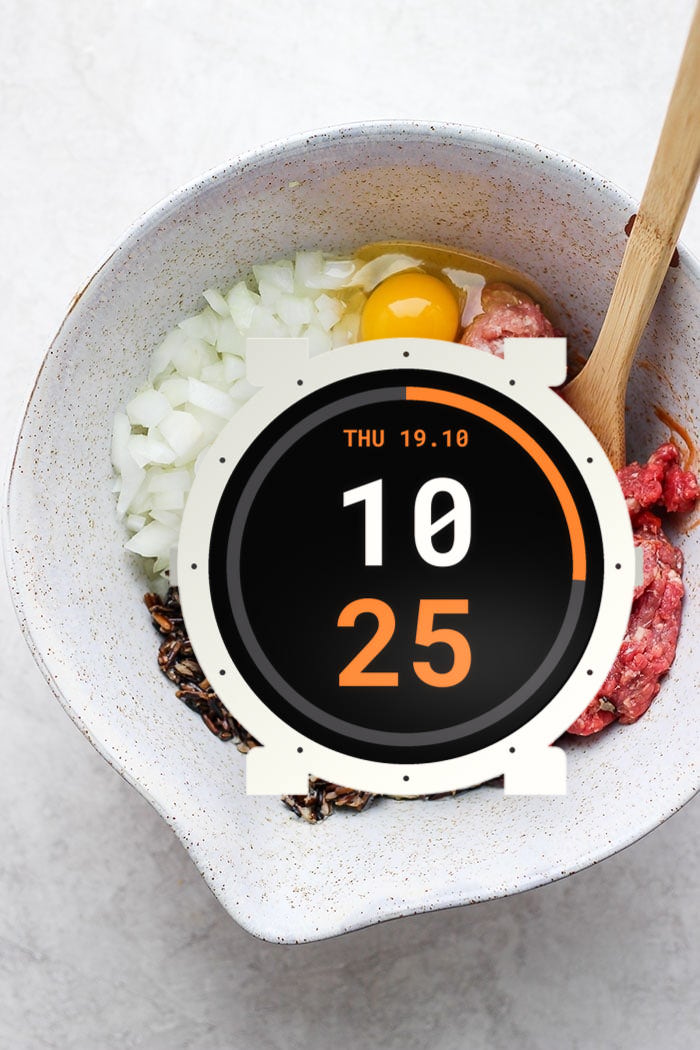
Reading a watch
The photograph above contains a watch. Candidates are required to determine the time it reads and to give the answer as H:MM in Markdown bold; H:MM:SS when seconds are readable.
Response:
**10:25**
